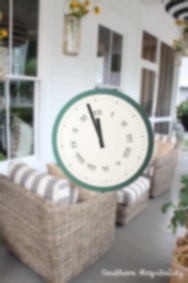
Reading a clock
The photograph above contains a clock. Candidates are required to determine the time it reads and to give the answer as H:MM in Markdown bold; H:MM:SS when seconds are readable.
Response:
**11:58**
